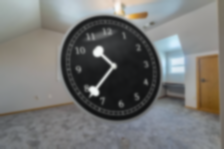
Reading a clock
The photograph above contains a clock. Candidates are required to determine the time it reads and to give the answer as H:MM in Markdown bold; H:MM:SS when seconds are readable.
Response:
**10:38**
